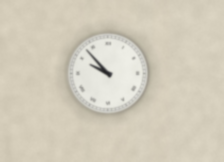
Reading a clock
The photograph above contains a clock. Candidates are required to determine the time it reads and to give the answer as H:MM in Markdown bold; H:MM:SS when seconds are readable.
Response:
**9:53**
